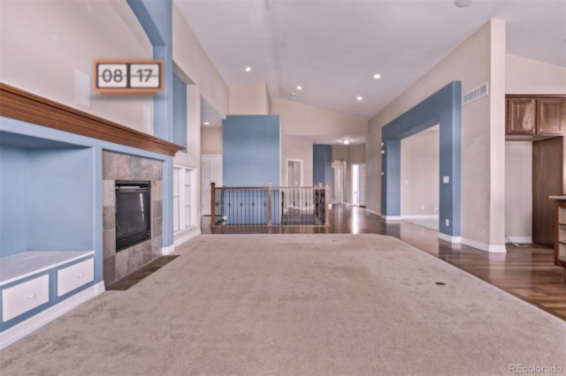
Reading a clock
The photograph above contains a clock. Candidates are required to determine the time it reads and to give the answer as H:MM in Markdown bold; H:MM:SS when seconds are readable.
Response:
**8:17**
